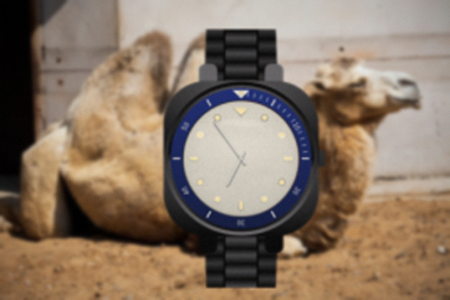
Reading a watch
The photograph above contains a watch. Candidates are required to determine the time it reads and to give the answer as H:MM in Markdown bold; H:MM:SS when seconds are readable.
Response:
**6:54**
